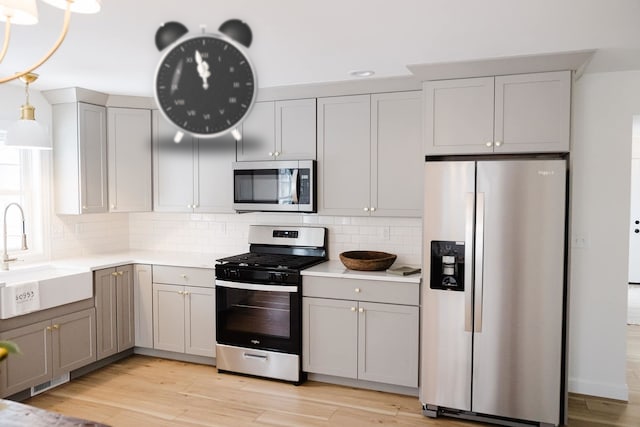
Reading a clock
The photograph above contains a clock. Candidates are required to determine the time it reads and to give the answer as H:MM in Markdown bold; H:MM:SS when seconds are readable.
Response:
**11:58**
